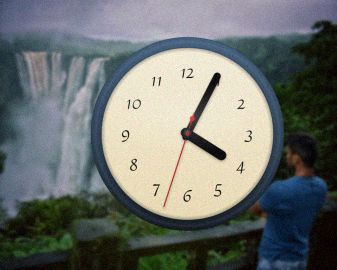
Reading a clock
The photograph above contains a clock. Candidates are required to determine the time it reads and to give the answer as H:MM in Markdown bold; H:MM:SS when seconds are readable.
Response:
**4:04:33**
